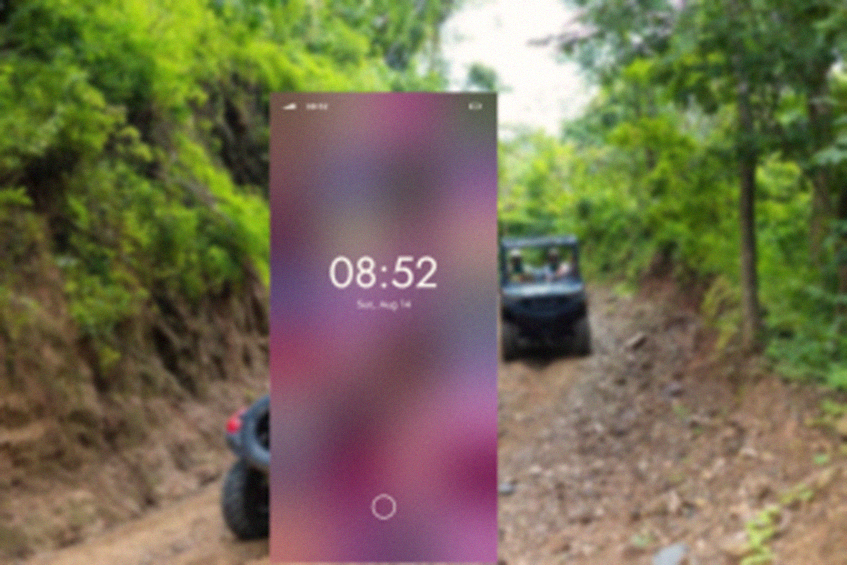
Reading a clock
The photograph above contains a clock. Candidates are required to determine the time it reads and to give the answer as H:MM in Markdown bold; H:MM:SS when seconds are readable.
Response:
**8:52**
